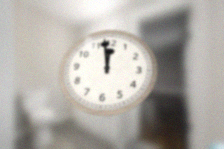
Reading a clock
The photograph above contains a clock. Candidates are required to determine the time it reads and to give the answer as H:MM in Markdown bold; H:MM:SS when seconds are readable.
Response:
**11:58**
